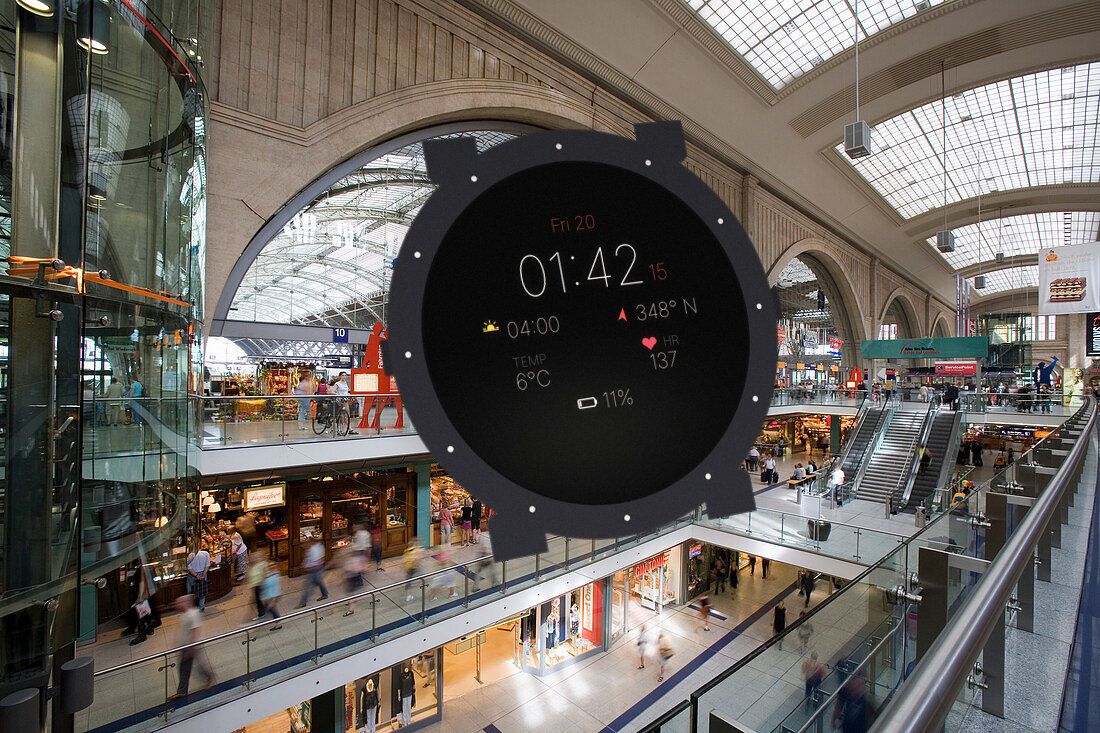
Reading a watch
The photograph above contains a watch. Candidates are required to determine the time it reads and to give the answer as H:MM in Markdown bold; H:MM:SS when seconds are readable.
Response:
**1:42:15**
